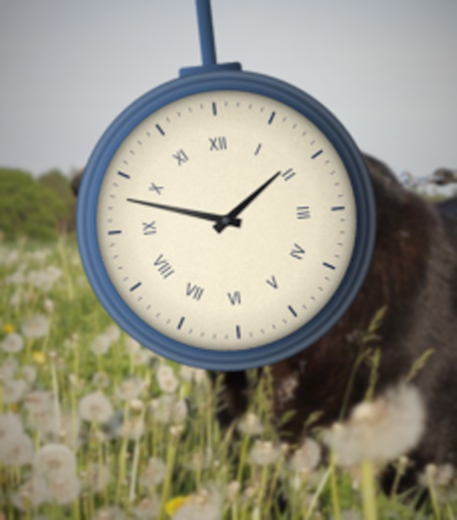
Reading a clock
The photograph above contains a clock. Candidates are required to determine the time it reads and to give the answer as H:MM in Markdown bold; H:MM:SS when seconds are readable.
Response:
**1:48**
